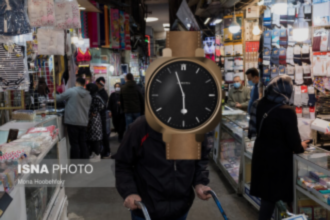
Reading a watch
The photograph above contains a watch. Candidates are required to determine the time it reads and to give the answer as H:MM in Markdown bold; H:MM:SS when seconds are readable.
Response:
**5:57**
